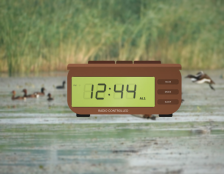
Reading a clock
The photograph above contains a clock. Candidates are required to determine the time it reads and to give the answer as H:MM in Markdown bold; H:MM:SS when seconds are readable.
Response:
**12:44**
